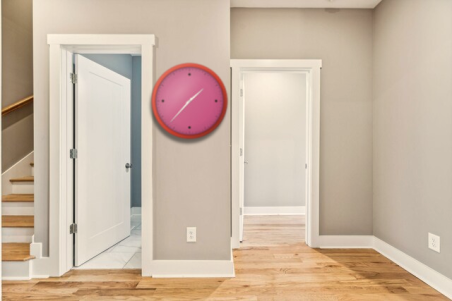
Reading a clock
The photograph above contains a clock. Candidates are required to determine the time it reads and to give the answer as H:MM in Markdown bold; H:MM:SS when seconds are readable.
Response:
**1:37**
